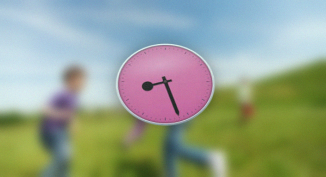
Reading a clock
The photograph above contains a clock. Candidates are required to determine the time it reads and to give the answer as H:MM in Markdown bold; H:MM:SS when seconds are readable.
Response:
**8:27**
